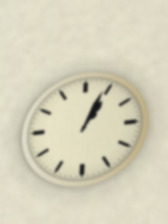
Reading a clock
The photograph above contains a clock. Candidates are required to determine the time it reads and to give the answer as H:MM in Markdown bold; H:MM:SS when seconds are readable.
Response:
**1:04**
